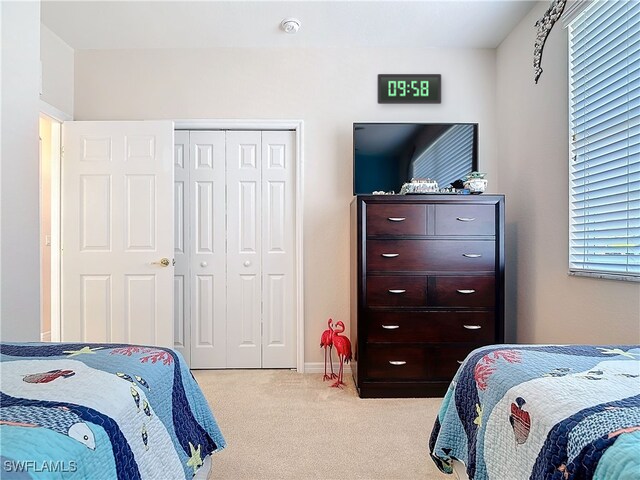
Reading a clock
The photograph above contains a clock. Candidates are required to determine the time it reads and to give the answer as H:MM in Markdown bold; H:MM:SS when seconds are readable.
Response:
**9:58**
